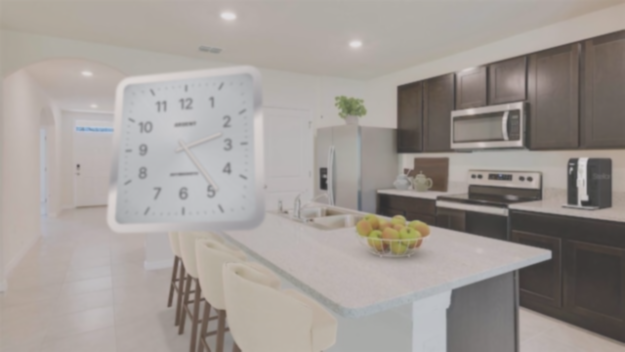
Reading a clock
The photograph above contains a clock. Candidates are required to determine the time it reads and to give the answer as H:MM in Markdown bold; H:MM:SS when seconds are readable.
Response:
**2:24**
